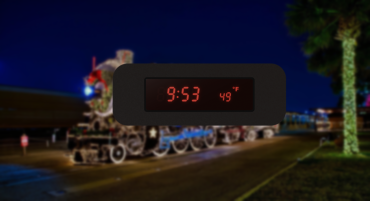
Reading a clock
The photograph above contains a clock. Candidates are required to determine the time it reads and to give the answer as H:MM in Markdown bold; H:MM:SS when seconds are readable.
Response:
**9:53**
